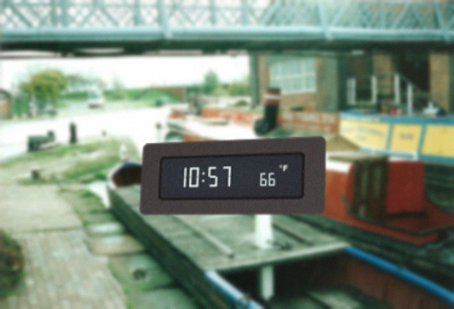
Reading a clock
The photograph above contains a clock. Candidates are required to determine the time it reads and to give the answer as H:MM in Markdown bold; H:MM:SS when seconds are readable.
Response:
**10:57**
